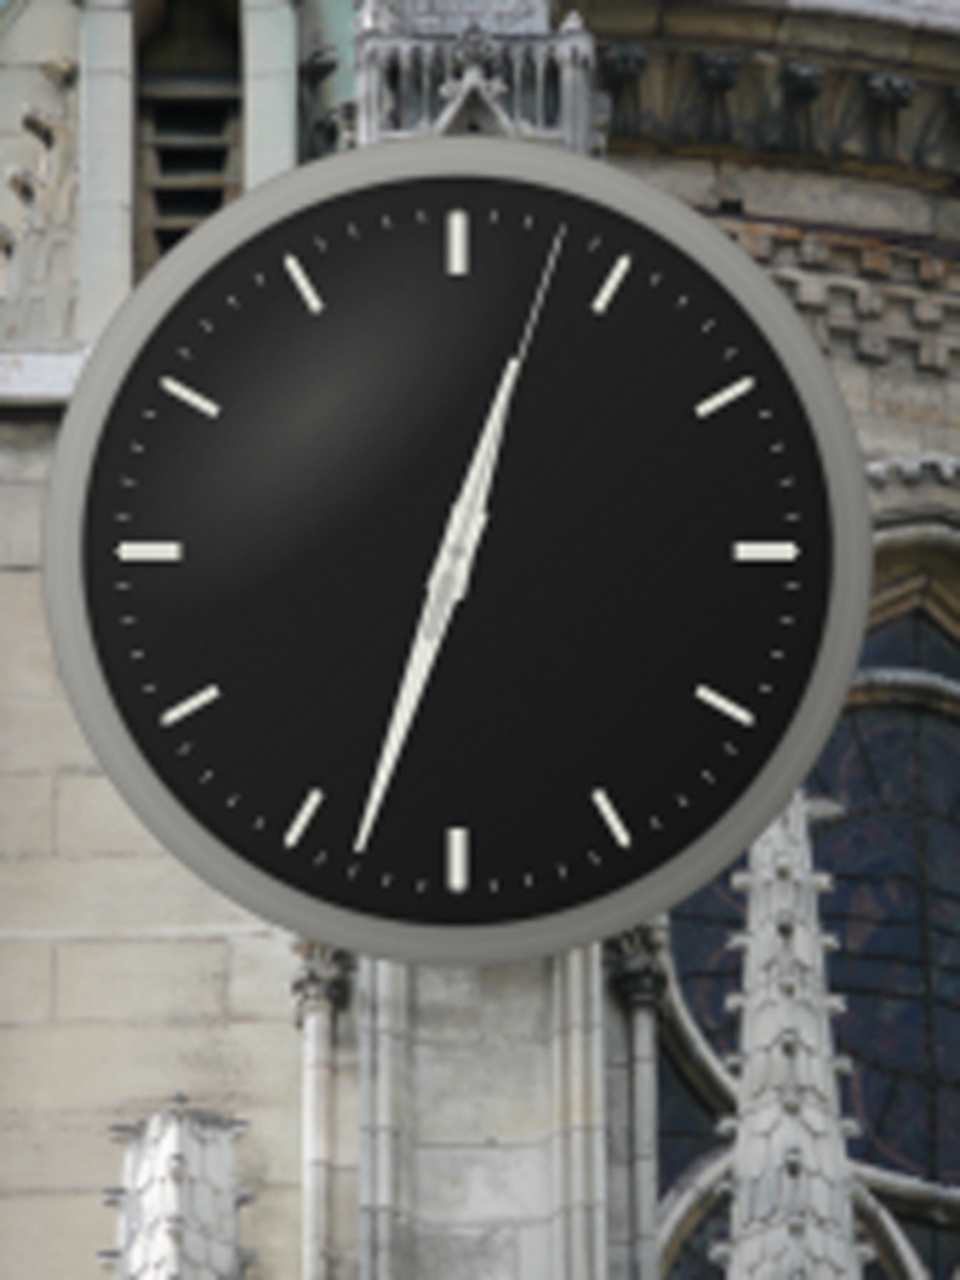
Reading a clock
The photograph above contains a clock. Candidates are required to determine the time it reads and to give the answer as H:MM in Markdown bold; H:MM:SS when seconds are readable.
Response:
**12:33:03**
